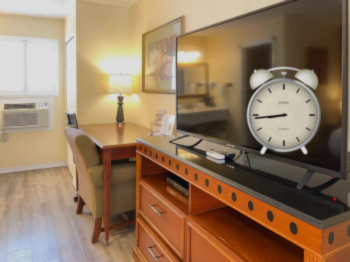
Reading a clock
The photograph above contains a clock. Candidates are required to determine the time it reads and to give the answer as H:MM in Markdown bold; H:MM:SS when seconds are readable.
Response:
**8:44**
